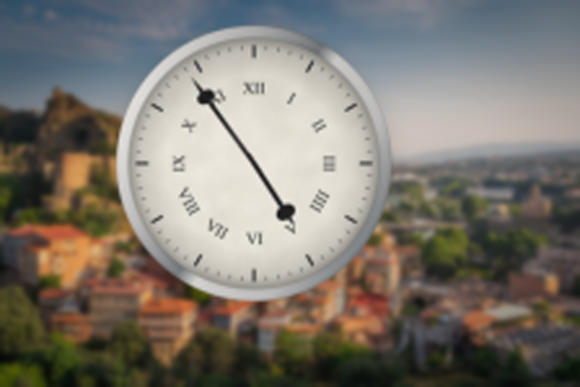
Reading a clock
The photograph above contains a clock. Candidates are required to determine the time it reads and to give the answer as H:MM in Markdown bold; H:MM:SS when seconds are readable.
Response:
**4:54**
